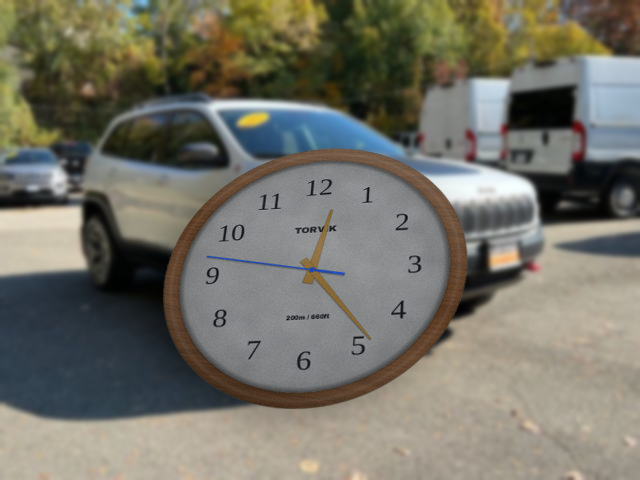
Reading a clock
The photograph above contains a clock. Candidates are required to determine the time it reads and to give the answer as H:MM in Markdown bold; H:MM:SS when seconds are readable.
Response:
**12:23:47**
